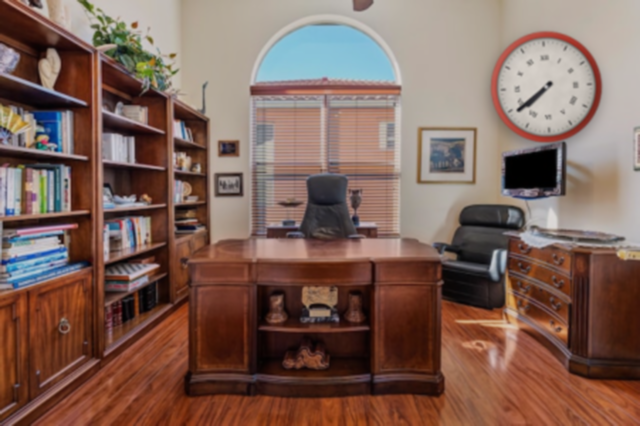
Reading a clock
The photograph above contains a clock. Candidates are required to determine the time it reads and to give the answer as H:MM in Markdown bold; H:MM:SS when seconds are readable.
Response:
**7:39**
